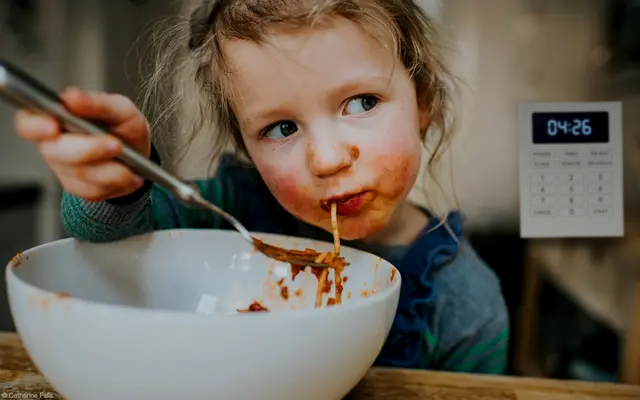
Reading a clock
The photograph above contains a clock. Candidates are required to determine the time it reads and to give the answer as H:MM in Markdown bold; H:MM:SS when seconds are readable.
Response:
**4:26**
